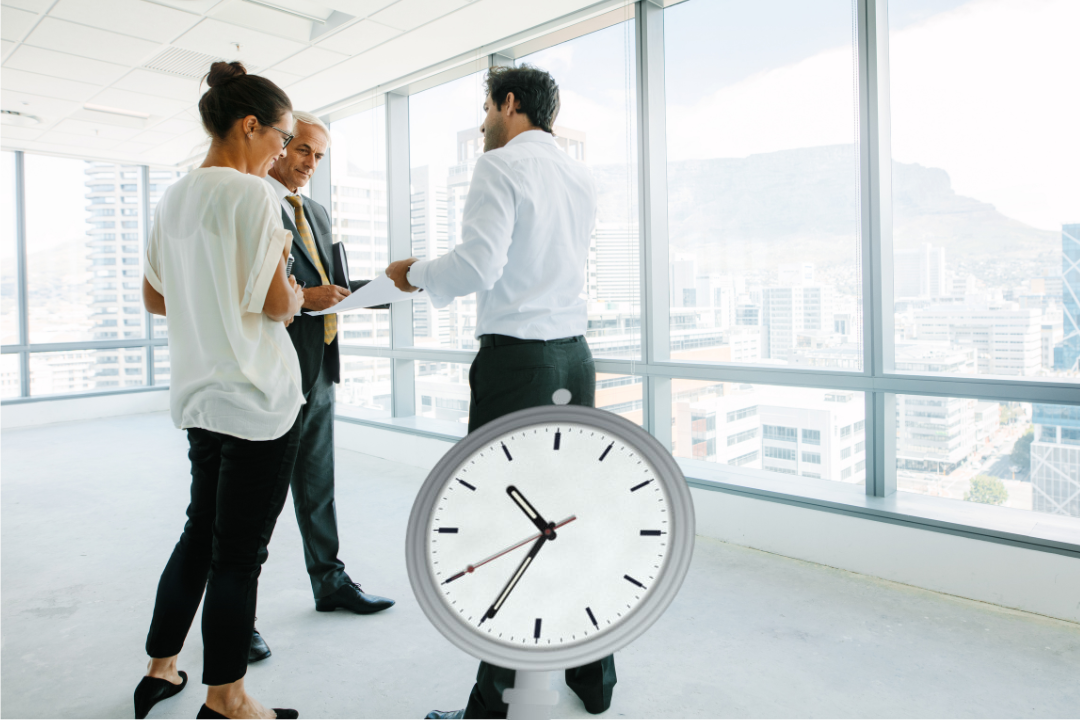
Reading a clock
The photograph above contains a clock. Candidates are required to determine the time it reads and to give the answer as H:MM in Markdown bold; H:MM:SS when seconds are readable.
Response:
**10:34:40**
